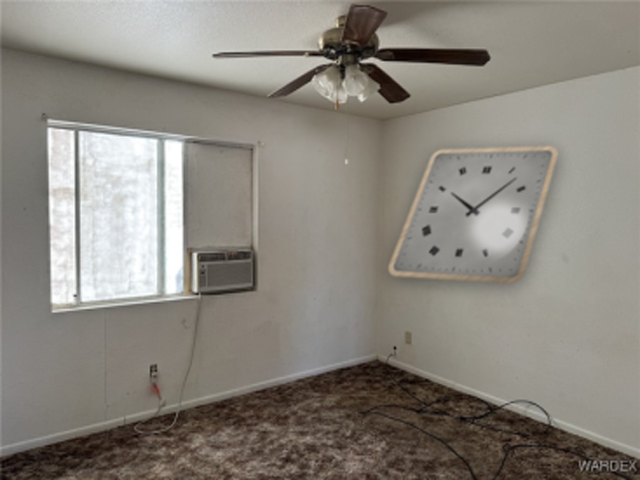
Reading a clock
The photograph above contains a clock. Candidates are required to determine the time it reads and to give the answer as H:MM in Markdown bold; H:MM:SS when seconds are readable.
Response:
**10:07**
